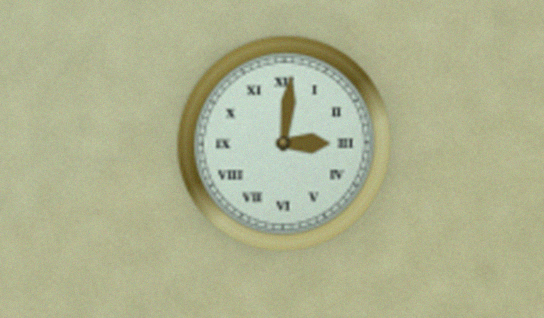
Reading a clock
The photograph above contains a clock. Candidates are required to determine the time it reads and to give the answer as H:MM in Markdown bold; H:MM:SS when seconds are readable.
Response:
**3:01**
